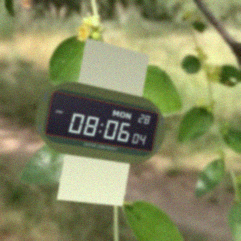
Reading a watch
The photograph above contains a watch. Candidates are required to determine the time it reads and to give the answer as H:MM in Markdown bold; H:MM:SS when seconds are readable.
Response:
**8:06**
